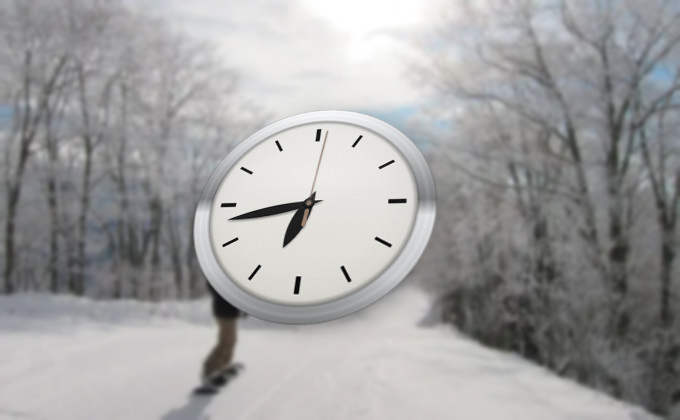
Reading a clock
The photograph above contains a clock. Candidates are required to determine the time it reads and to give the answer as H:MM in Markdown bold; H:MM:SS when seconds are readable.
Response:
**6:43:01**
